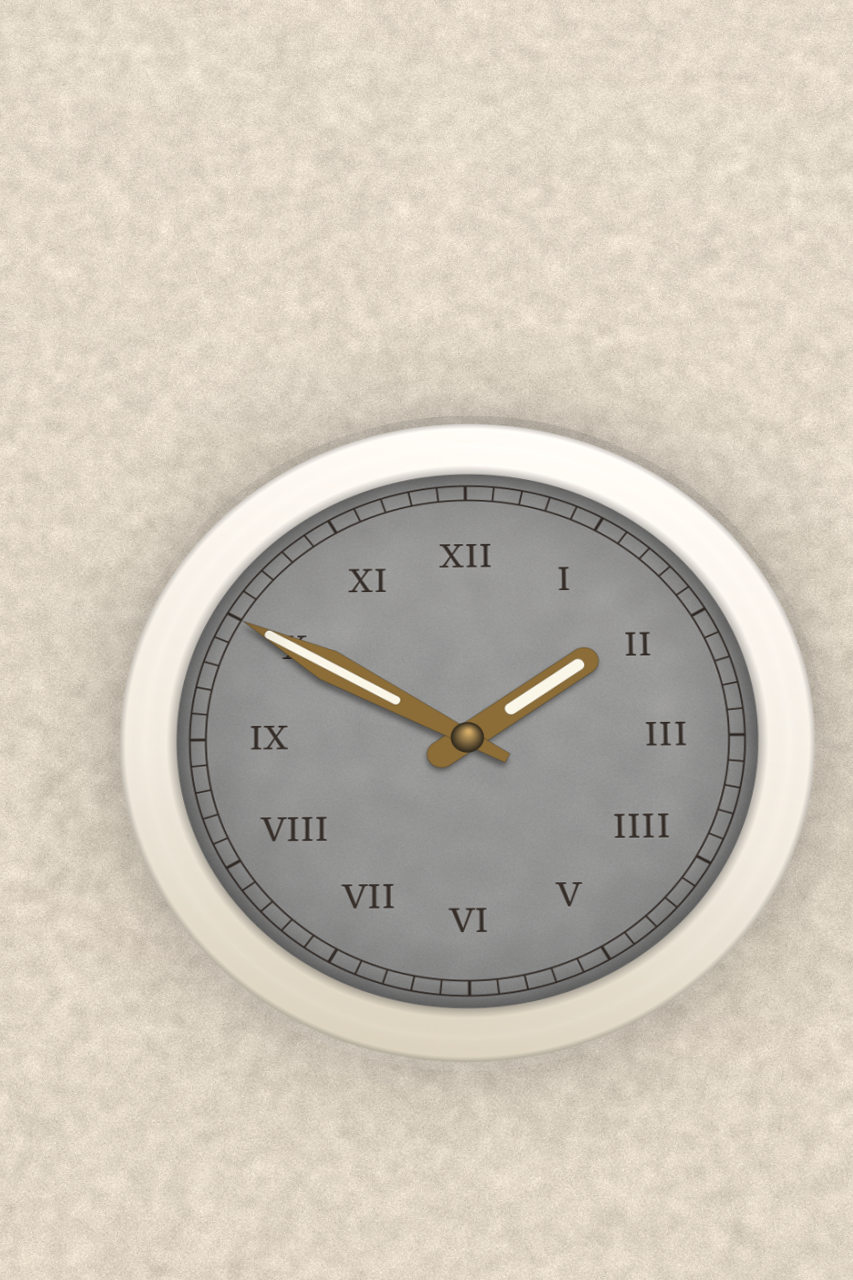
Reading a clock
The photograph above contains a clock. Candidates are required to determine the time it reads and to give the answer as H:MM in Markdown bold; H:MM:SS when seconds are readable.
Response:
**1:50**
